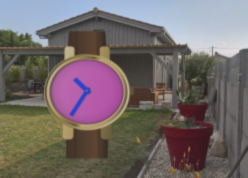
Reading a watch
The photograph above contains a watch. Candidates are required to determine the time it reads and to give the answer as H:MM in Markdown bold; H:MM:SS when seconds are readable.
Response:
**10:35**
